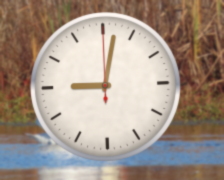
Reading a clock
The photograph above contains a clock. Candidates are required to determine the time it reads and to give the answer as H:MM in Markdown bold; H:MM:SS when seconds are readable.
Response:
**9:02:00**
